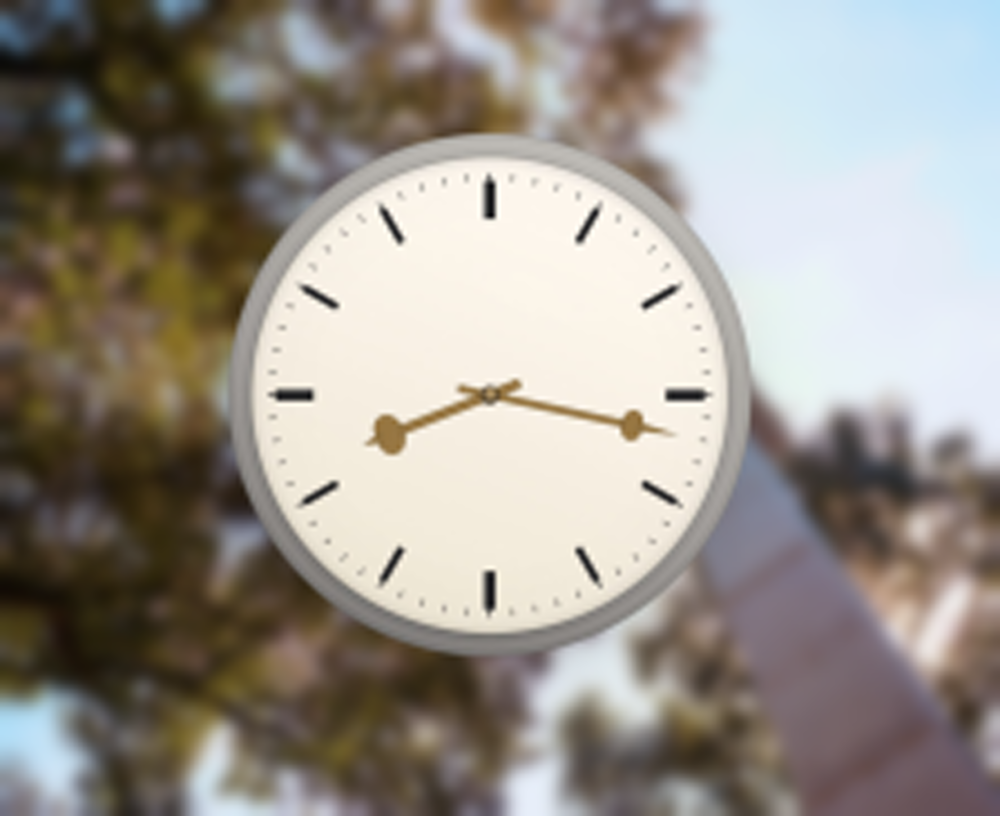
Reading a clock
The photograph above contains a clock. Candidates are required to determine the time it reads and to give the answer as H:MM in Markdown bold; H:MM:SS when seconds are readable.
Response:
**8:17**
